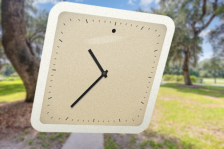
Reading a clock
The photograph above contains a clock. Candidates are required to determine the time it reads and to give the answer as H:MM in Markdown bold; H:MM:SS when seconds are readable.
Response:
**10:36**
